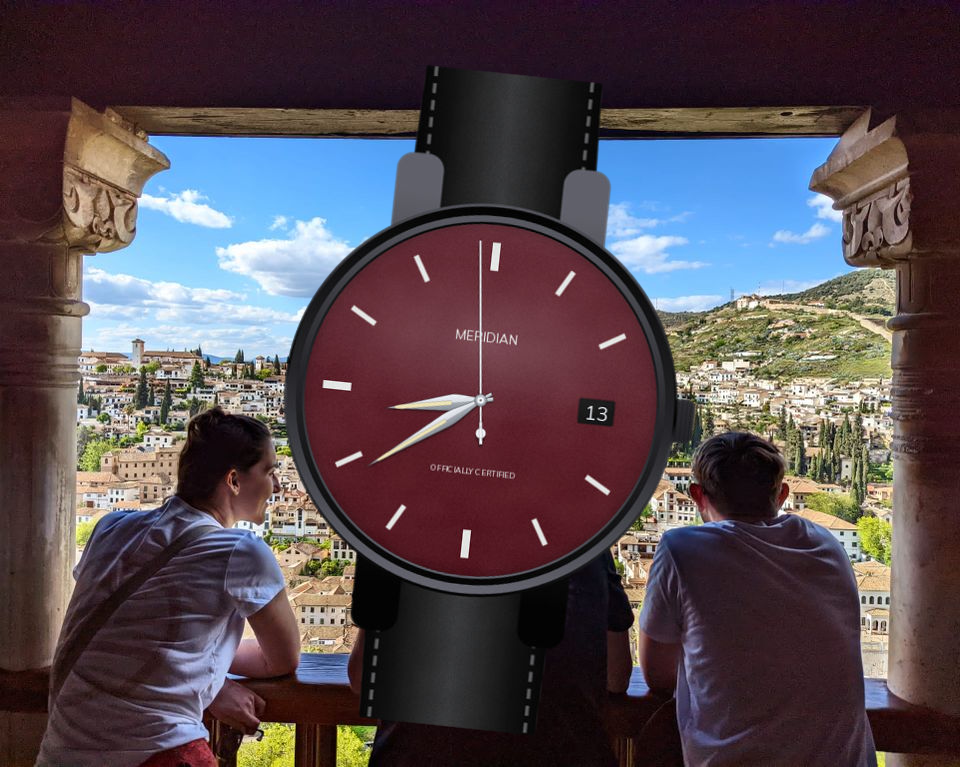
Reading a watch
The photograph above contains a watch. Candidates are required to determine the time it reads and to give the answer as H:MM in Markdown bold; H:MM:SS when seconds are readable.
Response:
**8:38:59**
